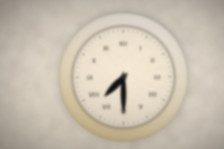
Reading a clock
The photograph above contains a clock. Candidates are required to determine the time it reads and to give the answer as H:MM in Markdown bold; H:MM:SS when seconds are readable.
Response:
**7:30**
